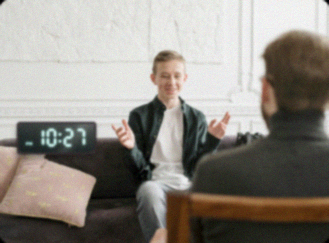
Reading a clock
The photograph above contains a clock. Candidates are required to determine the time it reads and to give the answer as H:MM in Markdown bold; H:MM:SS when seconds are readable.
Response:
**10:27**
